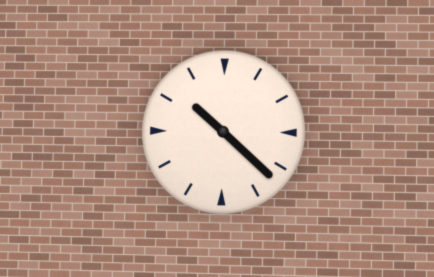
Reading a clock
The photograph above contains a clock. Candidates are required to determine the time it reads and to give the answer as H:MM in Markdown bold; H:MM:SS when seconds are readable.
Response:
**10:22**
